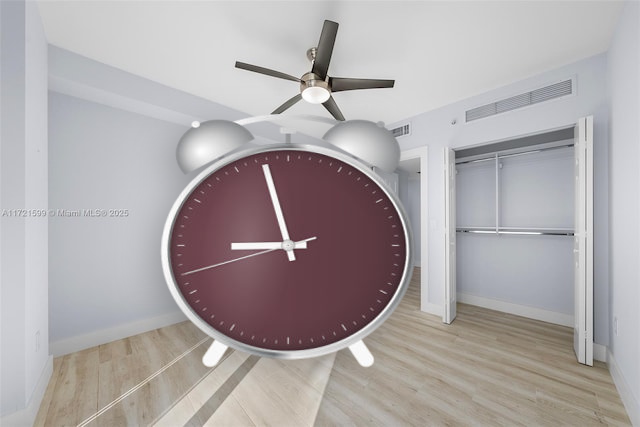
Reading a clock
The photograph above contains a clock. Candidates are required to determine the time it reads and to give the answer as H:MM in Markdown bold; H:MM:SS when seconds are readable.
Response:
**8:57:42**
